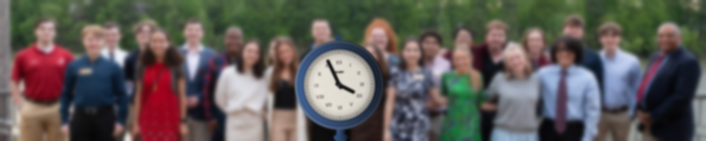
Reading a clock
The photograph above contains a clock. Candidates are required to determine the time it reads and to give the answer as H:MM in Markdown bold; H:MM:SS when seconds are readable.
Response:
**3:56**
